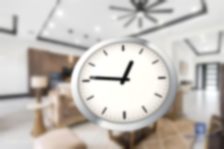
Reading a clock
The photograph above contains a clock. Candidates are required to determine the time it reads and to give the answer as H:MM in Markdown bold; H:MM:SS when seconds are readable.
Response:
**12:46**
